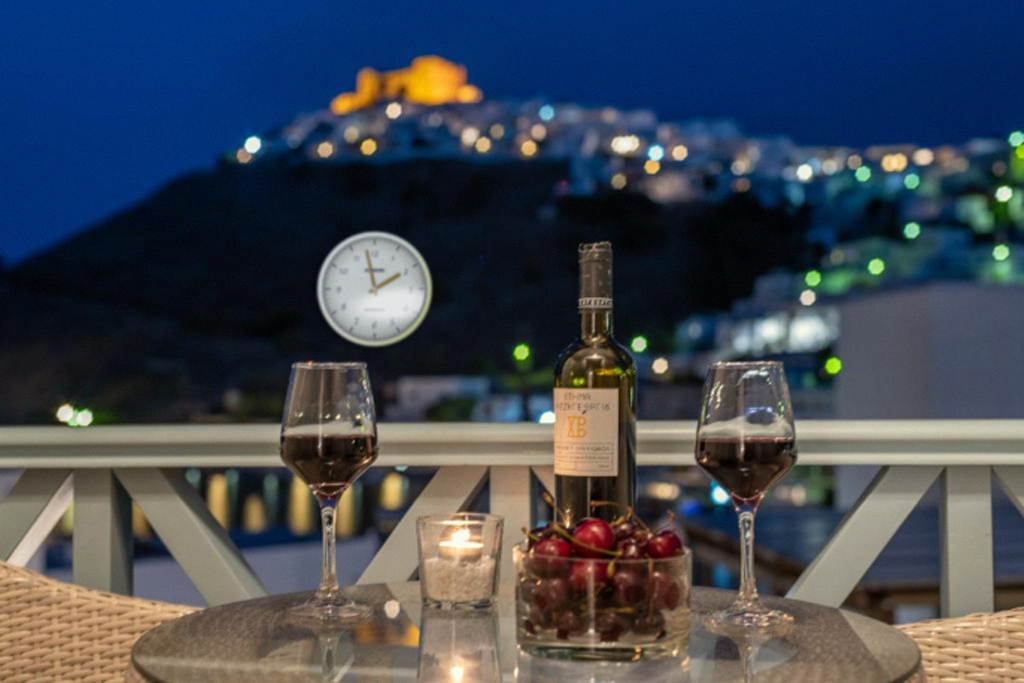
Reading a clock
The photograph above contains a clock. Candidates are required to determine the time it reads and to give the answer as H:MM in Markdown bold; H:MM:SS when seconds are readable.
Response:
**1:58**
